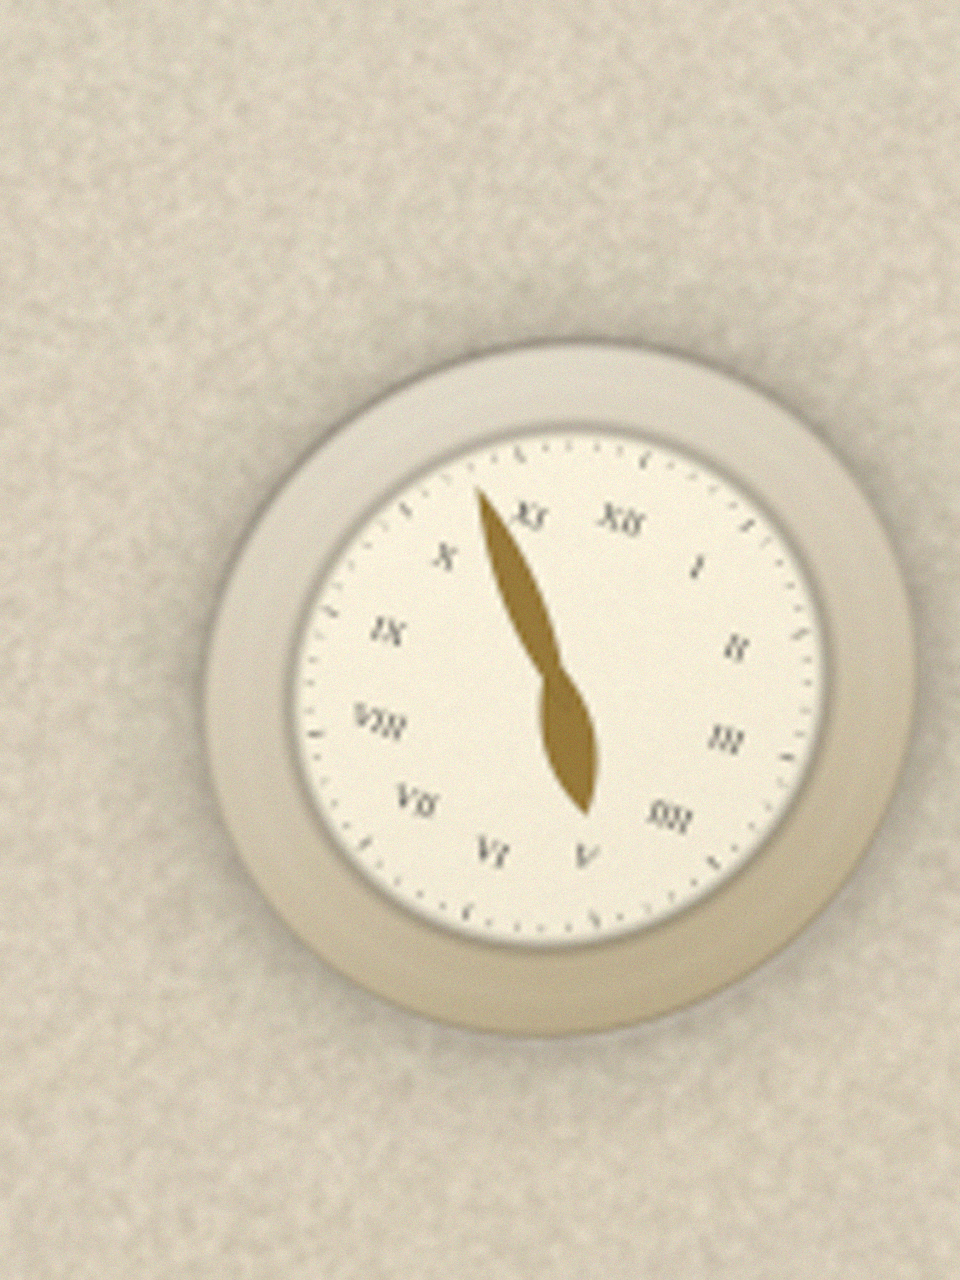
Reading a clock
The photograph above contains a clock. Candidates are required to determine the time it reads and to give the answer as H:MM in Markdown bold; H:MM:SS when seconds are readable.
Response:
**4:53**
